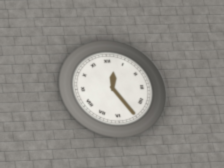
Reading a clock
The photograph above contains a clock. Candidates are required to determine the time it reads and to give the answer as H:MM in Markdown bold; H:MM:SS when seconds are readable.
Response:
**12:25**
